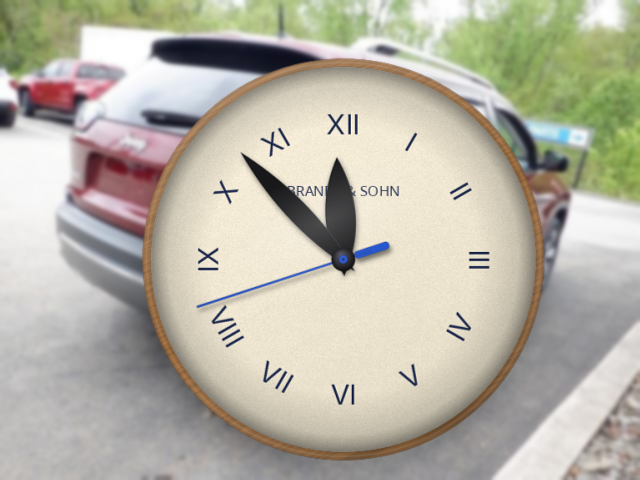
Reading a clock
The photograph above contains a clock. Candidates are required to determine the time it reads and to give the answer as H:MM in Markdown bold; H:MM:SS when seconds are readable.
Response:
**11:52:42**
